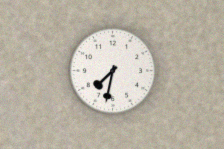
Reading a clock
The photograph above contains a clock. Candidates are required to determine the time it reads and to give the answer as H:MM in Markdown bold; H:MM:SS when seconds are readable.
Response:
**7:32**
